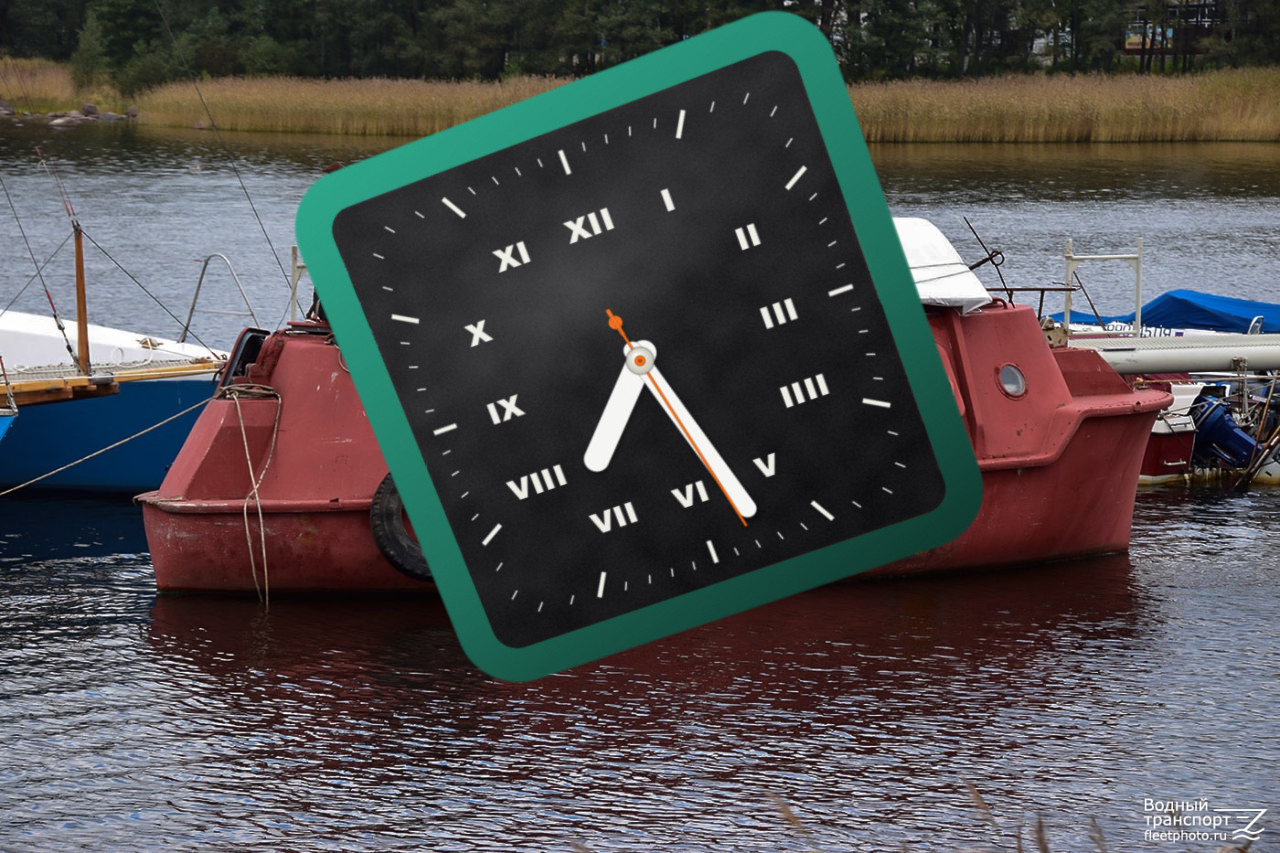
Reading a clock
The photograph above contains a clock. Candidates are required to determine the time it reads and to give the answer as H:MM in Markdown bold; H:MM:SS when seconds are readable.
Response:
**7:27:28**
